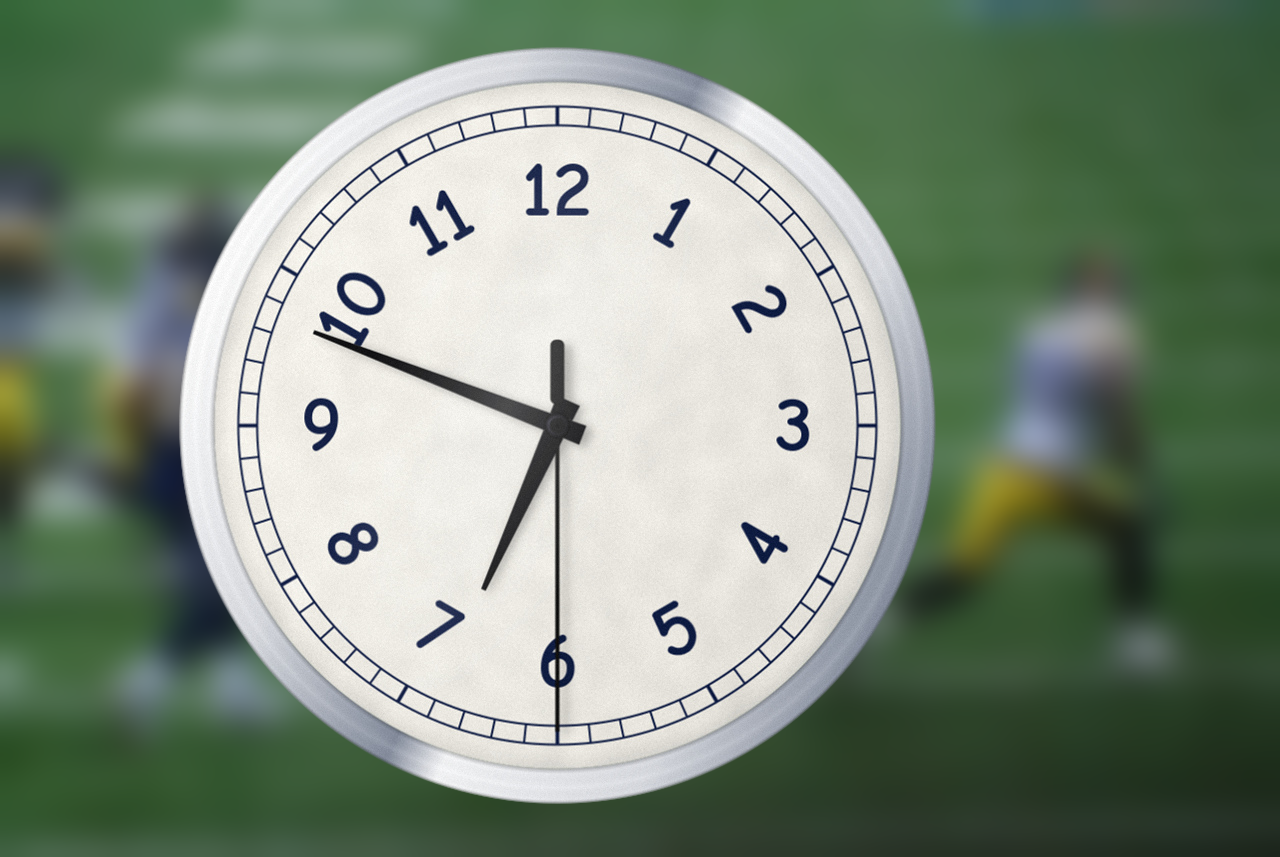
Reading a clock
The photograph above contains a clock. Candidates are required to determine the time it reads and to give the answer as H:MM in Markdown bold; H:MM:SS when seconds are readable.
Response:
**6:48:30**
